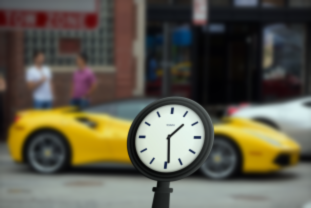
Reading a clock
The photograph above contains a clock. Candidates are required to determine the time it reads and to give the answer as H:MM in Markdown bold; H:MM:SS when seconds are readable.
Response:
**1:29**
